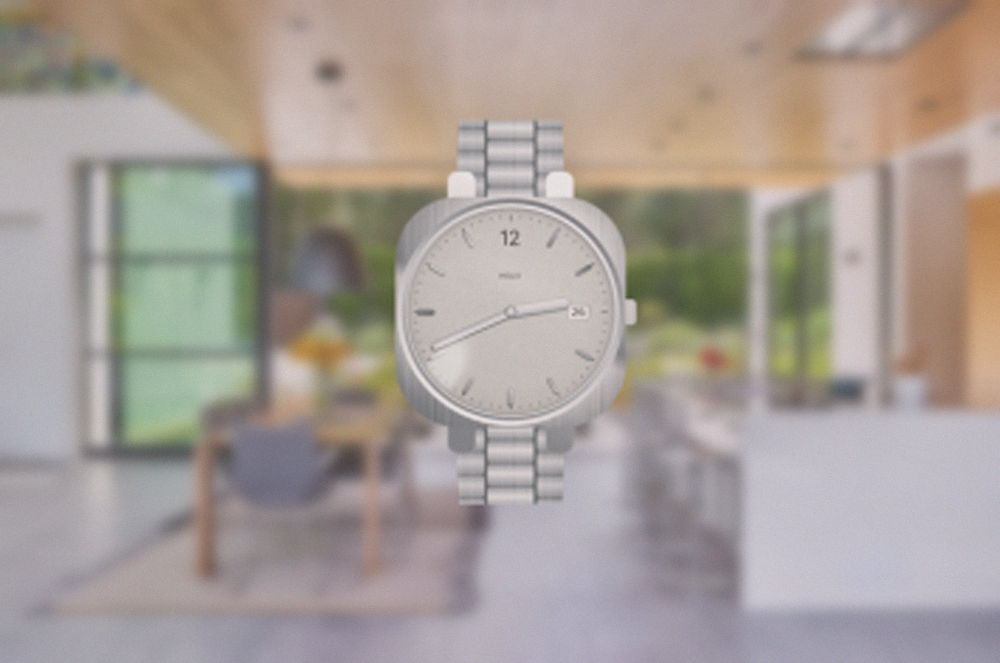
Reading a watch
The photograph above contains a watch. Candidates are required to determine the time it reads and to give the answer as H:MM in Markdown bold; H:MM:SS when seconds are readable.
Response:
**2:41**
